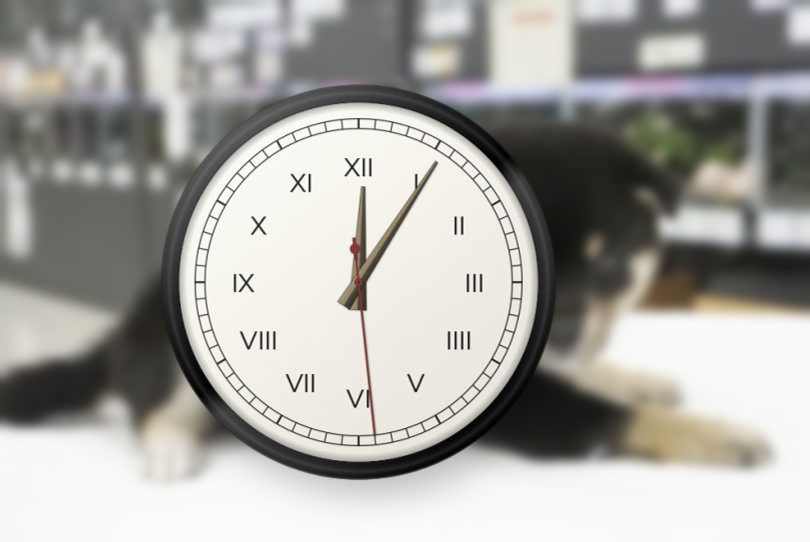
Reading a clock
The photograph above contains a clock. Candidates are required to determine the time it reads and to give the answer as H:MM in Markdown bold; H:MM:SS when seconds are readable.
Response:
**12:05:29**
